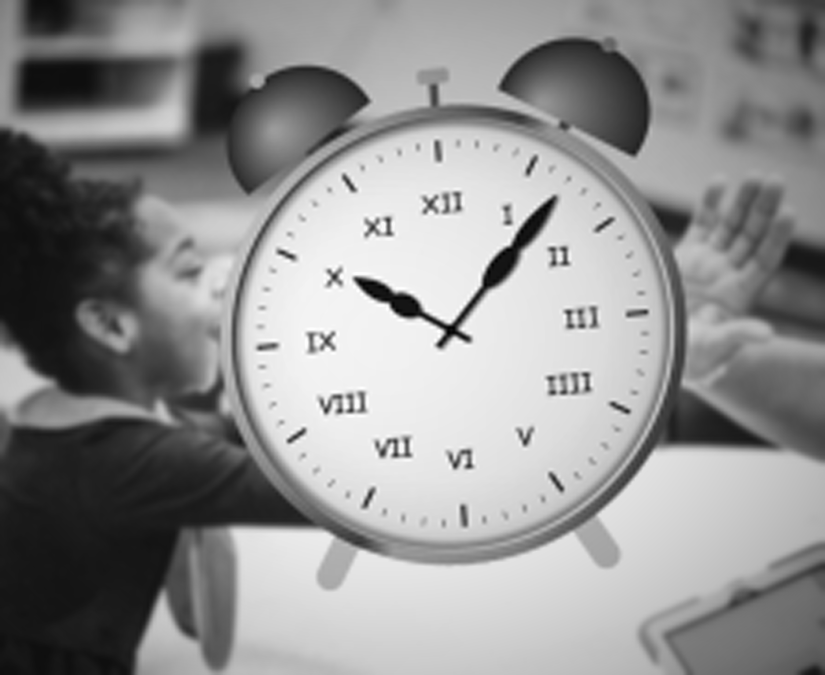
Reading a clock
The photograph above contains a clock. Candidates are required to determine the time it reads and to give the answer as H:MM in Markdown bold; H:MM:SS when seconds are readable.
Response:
**10:07**
